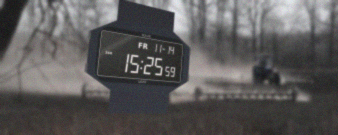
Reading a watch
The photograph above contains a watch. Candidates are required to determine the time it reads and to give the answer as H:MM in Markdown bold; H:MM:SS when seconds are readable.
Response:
**15:25:59**
